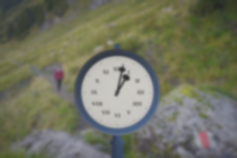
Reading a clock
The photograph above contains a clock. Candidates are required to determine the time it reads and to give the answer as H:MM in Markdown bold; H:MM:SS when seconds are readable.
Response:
**1:02**
